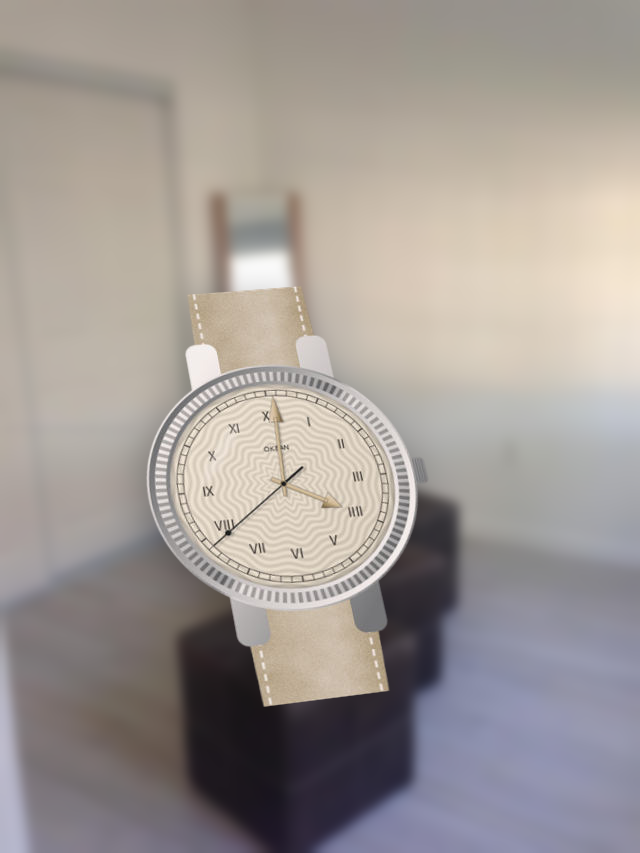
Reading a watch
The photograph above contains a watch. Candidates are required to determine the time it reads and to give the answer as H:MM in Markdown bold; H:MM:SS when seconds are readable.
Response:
**4:00:39**
